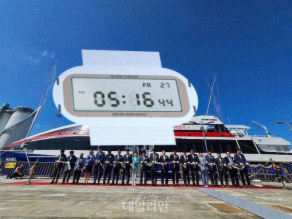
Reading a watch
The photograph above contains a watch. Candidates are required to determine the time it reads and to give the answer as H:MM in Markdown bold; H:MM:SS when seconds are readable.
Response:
**5:16:44**
